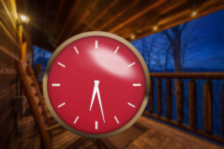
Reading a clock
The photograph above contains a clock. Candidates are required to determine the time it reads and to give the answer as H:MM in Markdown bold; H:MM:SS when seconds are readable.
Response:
**6:28**
